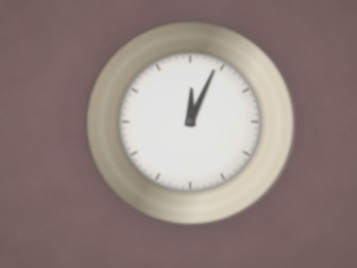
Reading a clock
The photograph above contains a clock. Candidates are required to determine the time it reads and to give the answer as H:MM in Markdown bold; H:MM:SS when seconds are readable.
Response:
**12:04**
